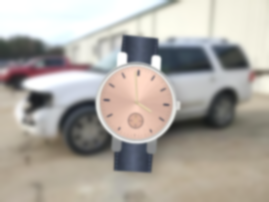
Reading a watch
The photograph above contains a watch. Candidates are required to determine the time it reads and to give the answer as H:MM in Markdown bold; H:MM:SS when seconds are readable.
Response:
**3:59**
